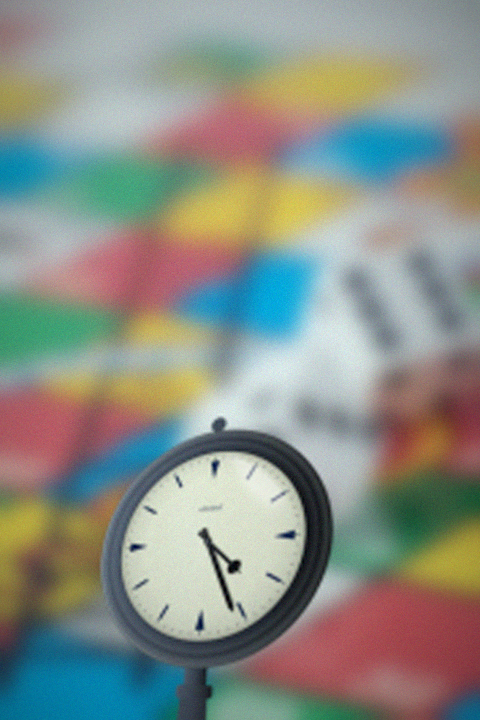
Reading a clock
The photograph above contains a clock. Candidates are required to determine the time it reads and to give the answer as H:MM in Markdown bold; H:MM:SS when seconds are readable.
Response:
**4:26**
